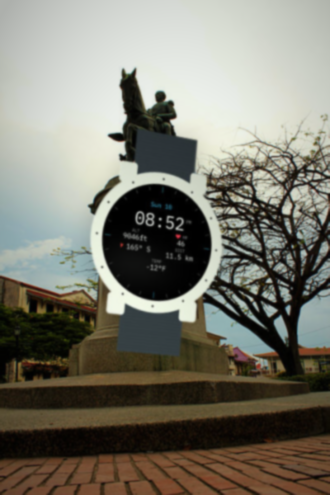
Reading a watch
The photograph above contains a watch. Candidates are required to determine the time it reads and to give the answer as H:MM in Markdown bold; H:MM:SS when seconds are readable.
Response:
**8:52**
